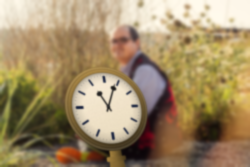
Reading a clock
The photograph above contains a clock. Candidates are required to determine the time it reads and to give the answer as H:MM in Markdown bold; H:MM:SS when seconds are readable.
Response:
**11:04**
